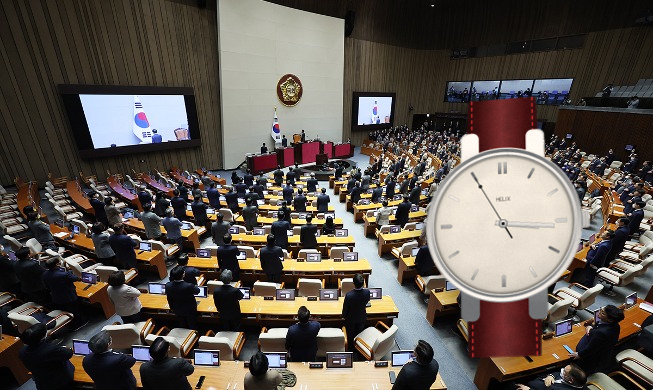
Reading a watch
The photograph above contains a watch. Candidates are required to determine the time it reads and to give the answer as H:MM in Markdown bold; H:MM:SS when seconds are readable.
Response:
**3:15:55**
